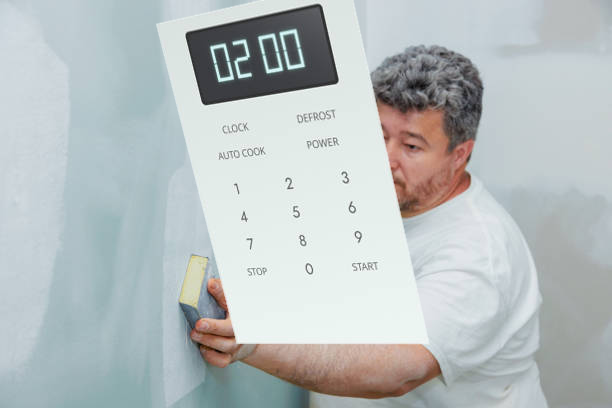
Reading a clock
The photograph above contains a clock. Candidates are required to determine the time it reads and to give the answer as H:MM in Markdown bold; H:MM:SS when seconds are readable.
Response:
**2:00**
